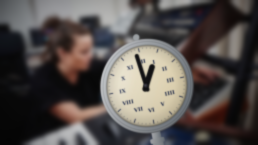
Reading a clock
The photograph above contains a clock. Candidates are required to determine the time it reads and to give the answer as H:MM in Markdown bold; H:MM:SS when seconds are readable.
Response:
**12:59**
